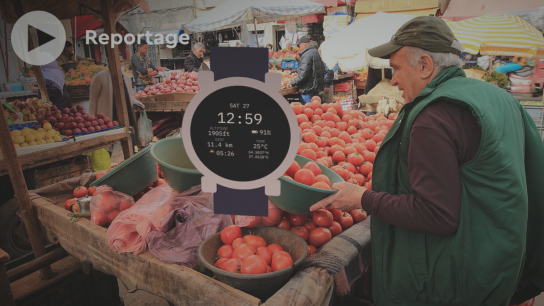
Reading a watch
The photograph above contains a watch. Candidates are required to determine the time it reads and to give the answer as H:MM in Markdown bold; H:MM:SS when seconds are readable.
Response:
**12:59**
